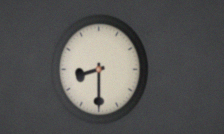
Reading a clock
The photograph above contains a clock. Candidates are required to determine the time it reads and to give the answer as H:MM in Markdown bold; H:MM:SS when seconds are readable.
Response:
**8:30**
